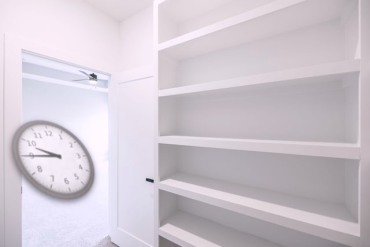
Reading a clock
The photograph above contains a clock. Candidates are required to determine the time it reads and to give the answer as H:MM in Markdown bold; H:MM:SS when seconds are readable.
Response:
**9:45**
